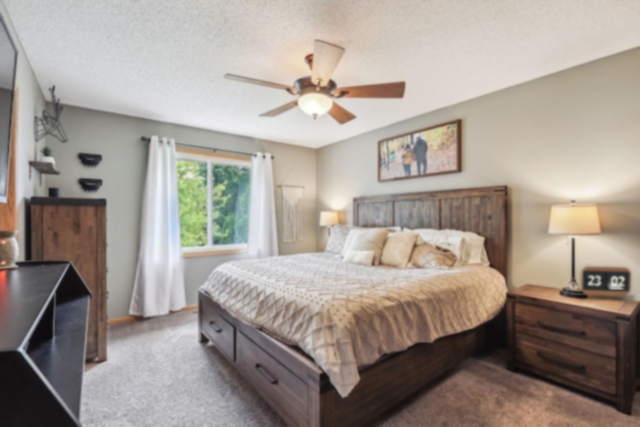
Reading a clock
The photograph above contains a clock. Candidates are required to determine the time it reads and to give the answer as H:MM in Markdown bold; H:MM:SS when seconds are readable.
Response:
**23:02**
